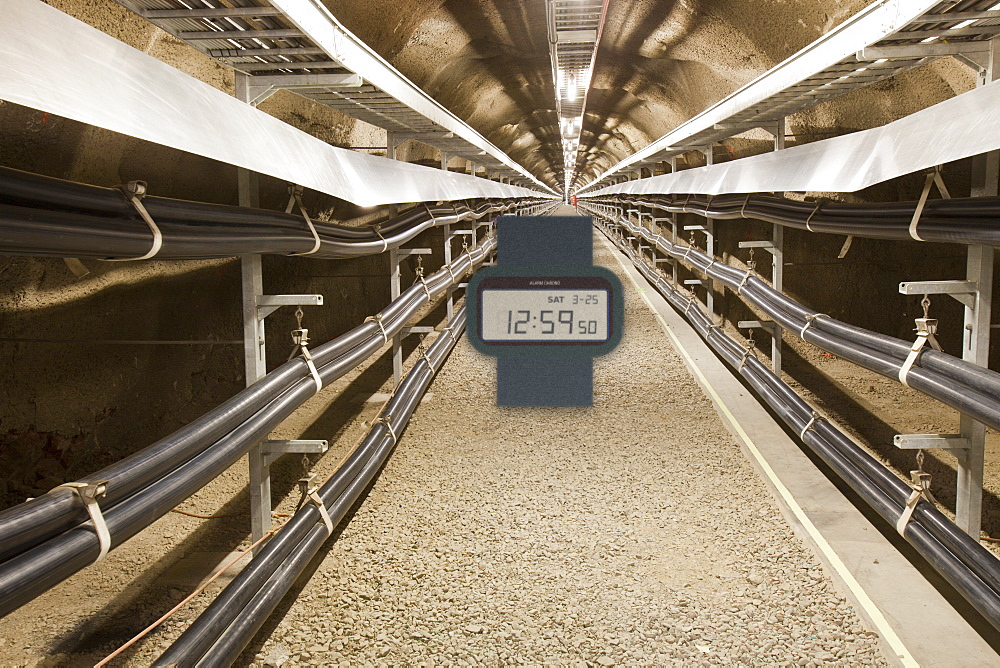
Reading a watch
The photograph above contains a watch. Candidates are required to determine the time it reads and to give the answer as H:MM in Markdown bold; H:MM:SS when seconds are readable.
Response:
**12:59:50**
